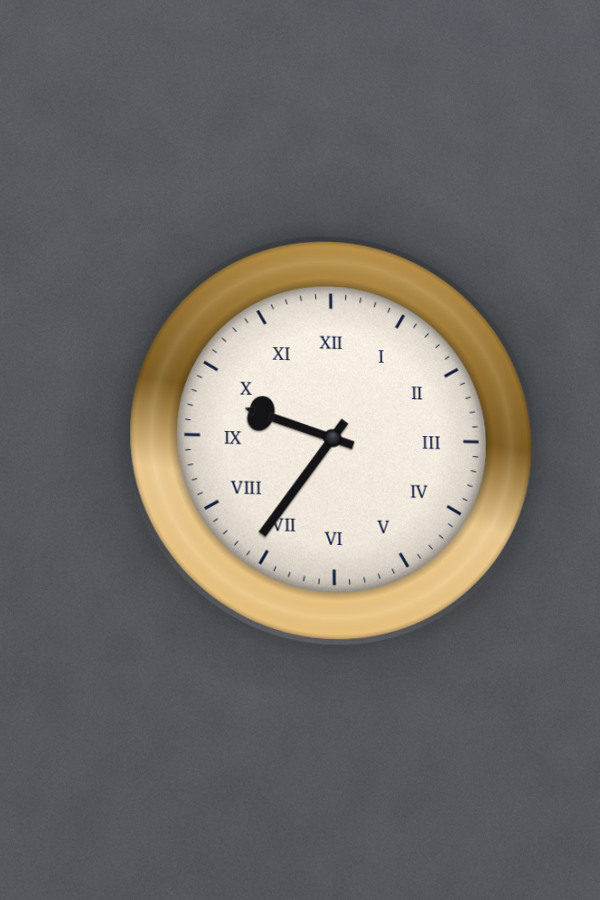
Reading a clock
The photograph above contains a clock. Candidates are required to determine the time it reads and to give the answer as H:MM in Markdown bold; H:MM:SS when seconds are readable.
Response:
**9:36**
